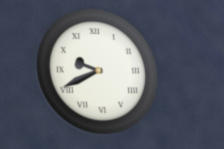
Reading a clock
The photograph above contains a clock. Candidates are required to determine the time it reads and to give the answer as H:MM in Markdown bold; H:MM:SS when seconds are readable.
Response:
**9:41**
